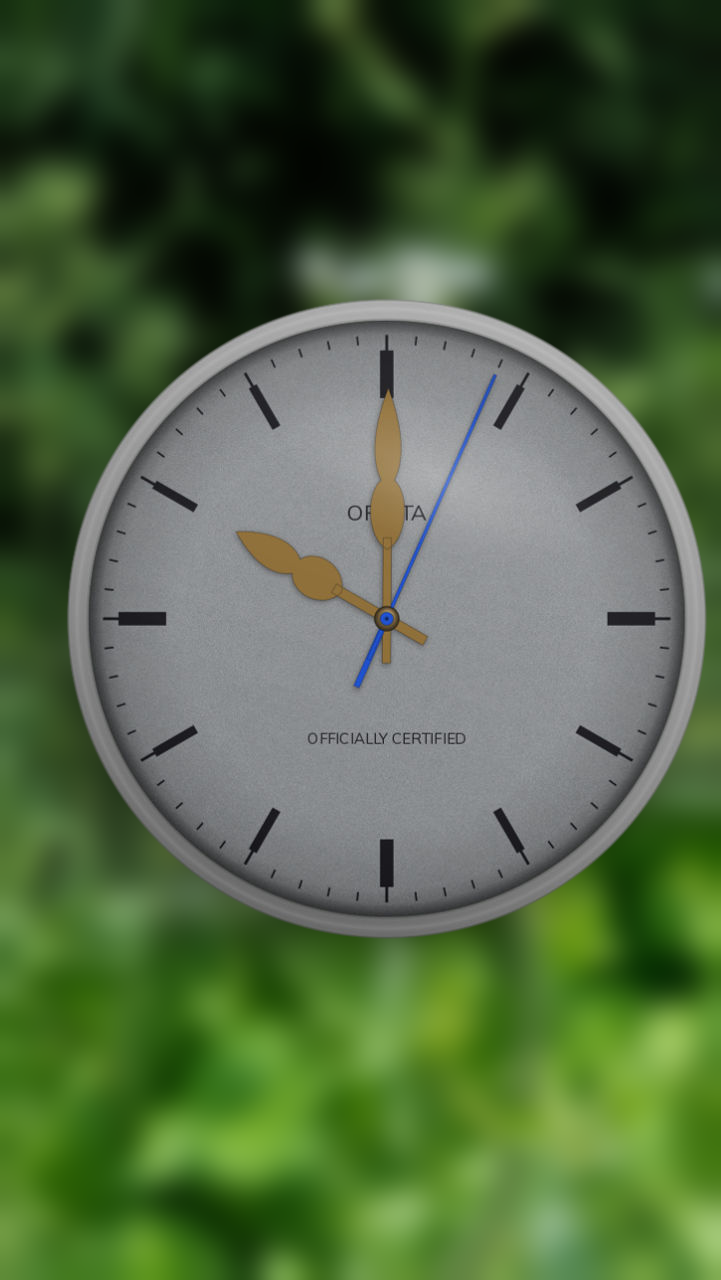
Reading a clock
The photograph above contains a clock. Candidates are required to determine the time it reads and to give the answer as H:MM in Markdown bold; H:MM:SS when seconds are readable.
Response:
**10:00:04**
